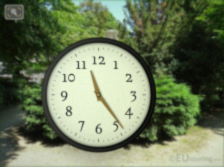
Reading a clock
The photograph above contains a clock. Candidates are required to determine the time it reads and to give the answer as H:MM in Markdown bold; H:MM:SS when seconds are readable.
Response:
**11:24**
